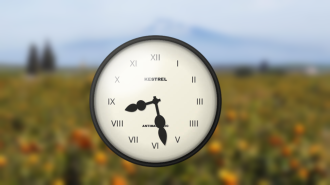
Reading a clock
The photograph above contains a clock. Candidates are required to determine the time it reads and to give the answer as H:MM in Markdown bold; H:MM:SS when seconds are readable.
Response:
**8:28**
